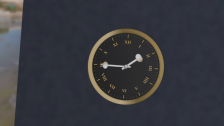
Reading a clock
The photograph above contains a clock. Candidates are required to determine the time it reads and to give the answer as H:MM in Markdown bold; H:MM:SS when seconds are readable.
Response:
**1:45**
